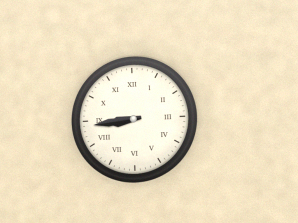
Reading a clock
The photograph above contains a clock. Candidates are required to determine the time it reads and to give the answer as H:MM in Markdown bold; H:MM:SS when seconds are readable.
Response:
**8:44**
